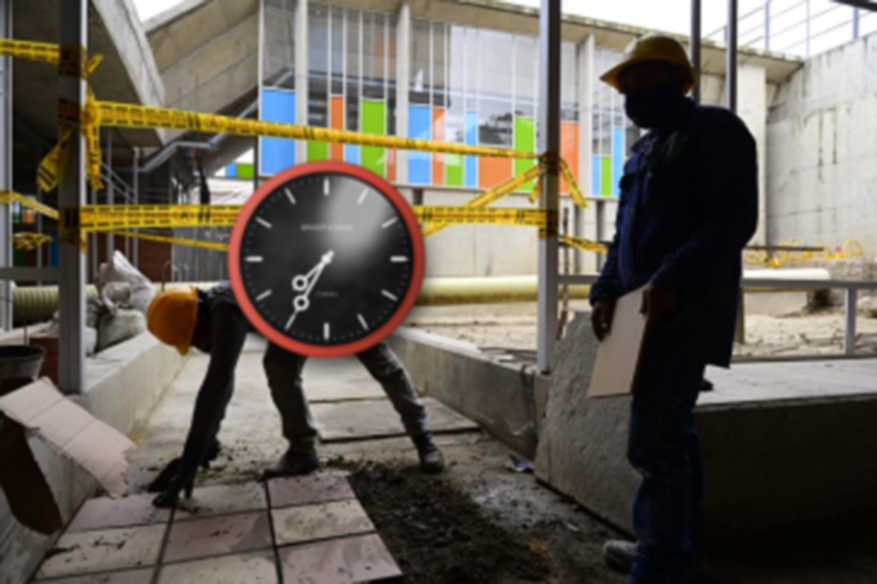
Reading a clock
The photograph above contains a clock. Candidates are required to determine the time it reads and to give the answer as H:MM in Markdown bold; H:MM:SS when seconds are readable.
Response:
**7:35**
